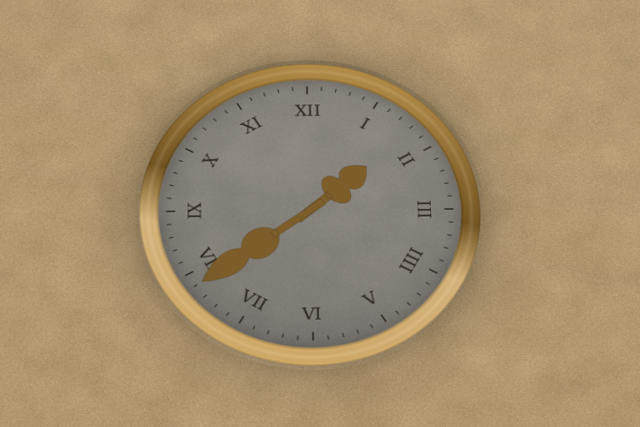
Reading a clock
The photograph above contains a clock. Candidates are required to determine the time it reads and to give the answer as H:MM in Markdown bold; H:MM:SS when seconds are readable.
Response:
**1:39**
